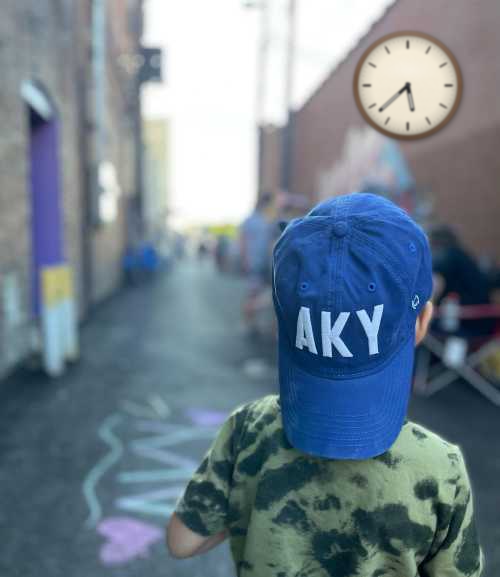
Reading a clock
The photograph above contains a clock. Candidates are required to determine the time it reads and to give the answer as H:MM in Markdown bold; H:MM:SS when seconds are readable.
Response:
**5:38**
